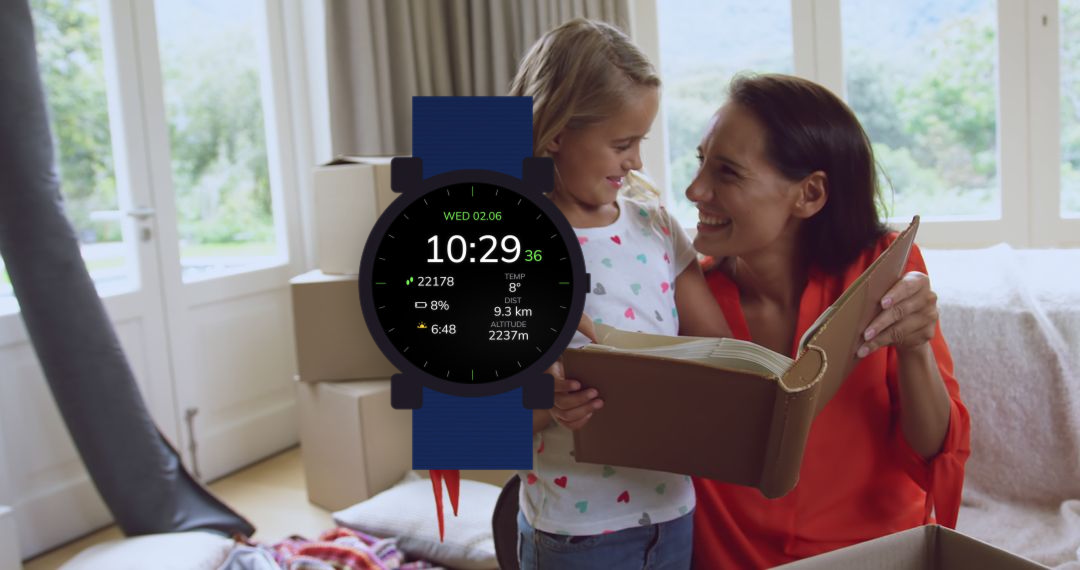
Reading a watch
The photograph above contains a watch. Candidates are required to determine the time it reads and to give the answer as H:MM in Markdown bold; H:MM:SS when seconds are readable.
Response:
**10:29:36**
